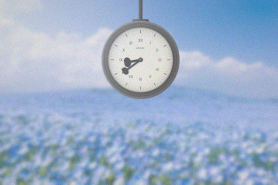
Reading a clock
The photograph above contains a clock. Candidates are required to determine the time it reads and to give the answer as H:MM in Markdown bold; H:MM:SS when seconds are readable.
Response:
**8:39**
